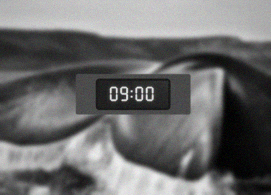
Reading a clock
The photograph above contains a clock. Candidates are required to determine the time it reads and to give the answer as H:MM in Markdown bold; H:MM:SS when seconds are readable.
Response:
**9:00**
